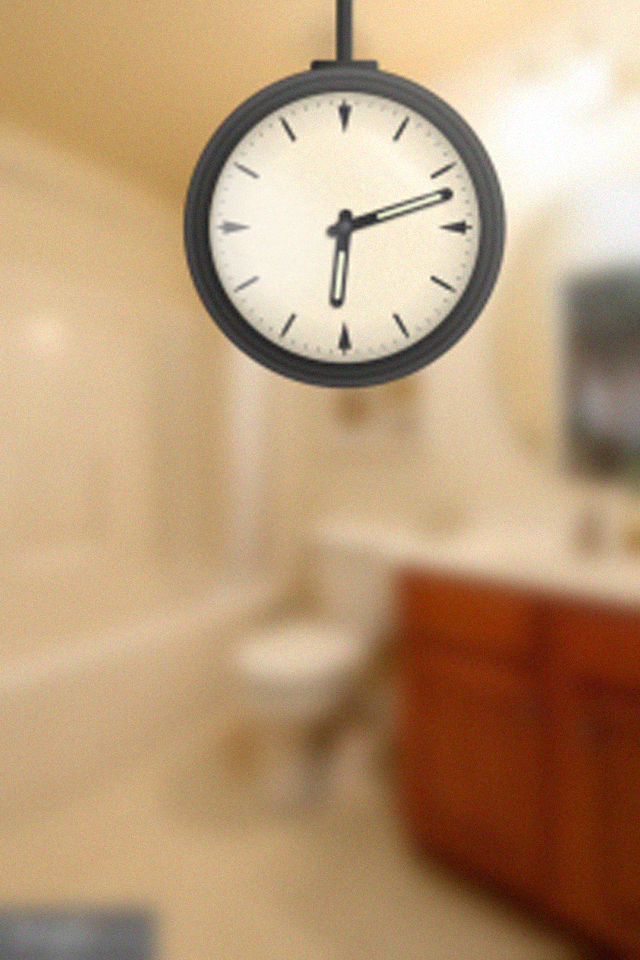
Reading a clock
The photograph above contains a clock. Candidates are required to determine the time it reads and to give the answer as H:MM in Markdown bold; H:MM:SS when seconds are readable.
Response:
**6:12**
